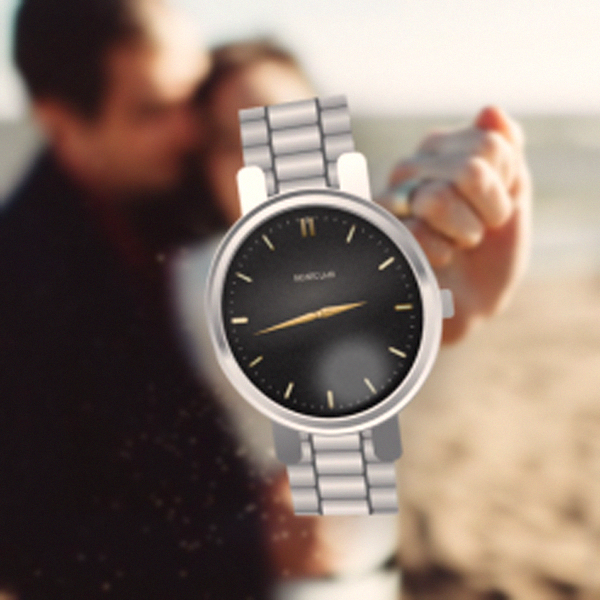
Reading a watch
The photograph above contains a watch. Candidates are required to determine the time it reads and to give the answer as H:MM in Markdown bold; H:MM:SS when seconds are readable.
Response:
**2:43**
